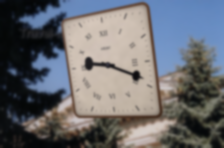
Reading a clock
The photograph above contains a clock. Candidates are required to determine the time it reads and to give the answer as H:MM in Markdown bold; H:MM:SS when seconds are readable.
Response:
**9:19**
